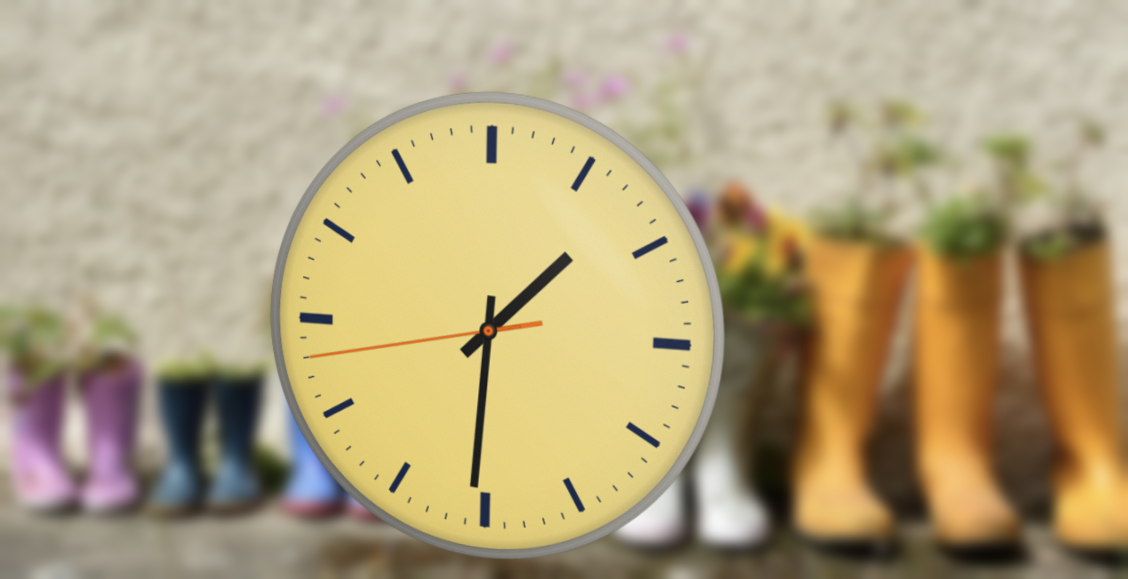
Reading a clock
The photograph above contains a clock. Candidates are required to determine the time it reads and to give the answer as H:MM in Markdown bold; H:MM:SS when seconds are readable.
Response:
**1:30:43**
